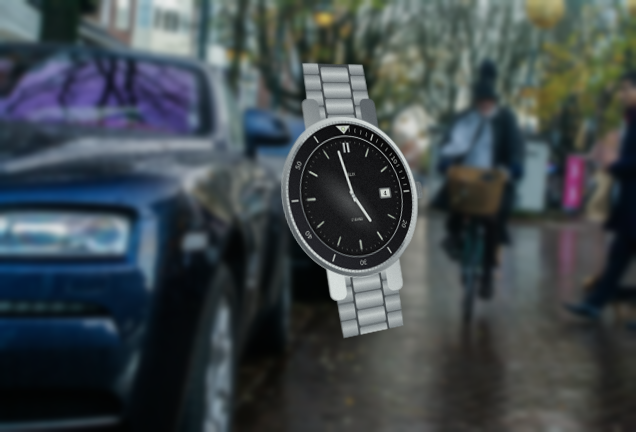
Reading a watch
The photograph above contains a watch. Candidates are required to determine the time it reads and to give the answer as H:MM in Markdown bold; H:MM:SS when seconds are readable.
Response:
**4:58**
